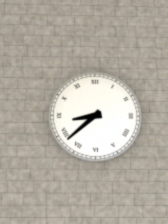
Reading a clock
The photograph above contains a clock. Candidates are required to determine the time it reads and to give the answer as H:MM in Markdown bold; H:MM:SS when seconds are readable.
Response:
**8:38**
